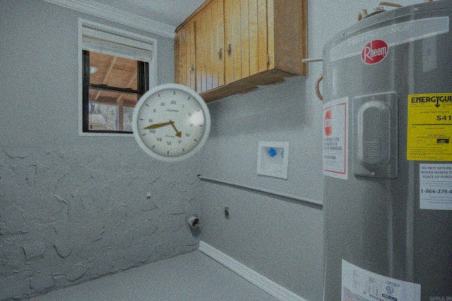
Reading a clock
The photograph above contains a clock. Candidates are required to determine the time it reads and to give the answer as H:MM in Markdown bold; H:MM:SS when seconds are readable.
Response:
**4:42**
